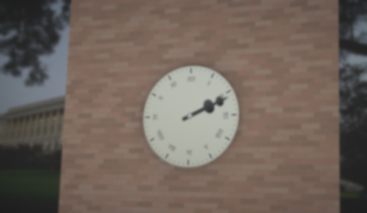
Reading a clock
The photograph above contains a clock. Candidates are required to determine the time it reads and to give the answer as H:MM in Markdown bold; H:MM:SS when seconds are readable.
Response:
**2:11**
